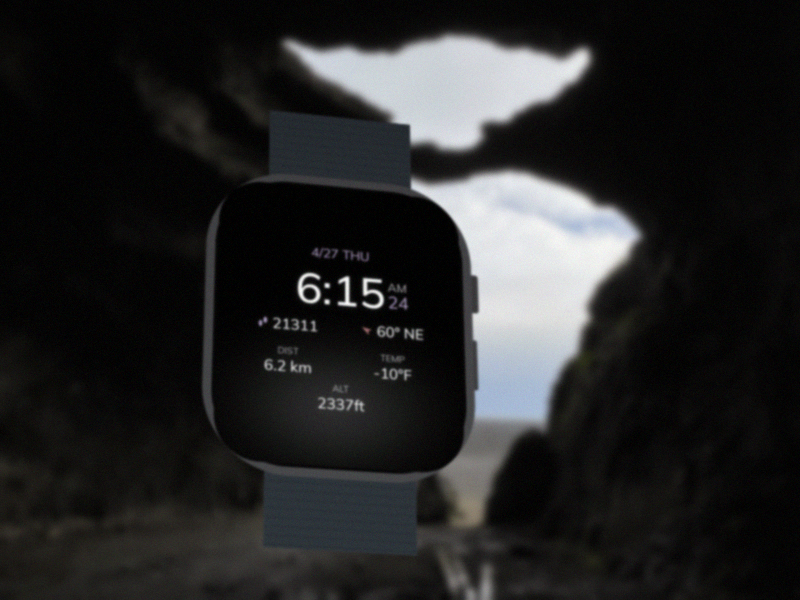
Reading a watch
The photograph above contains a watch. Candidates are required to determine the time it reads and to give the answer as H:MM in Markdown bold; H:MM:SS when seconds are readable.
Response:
**6:15:24**
